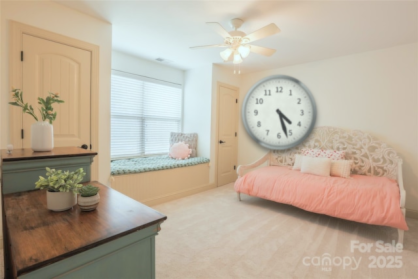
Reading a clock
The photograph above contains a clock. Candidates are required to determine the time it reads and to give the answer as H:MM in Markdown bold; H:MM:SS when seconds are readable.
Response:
**4:27**
